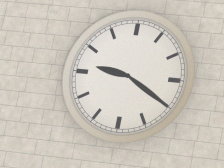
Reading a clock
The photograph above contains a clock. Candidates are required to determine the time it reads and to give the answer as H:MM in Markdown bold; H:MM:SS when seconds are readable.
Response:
**9:20**
